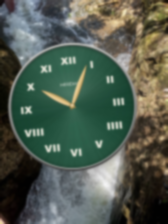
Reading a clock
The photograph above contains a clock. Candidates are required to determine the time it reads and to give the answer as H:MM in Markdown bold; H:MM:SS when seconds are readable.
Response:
**10:04**
